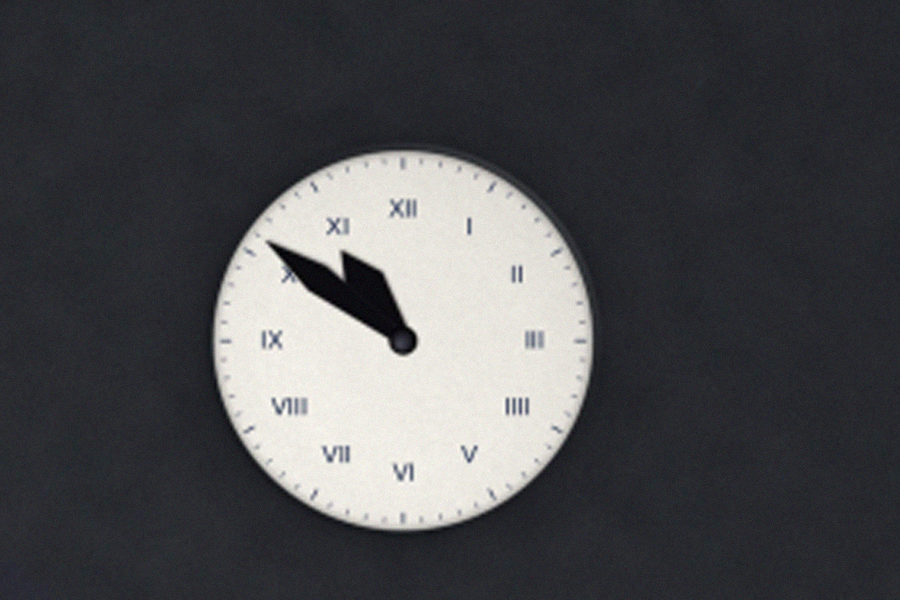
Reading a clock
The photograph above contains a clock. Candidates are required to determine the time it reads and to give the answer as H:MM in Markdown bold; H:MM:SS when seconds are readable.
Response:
**10:51**
